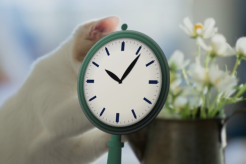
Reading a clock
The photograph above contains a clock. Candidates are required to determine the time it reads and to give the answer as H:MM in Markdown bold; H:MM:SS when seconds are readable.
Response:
**10:06**
